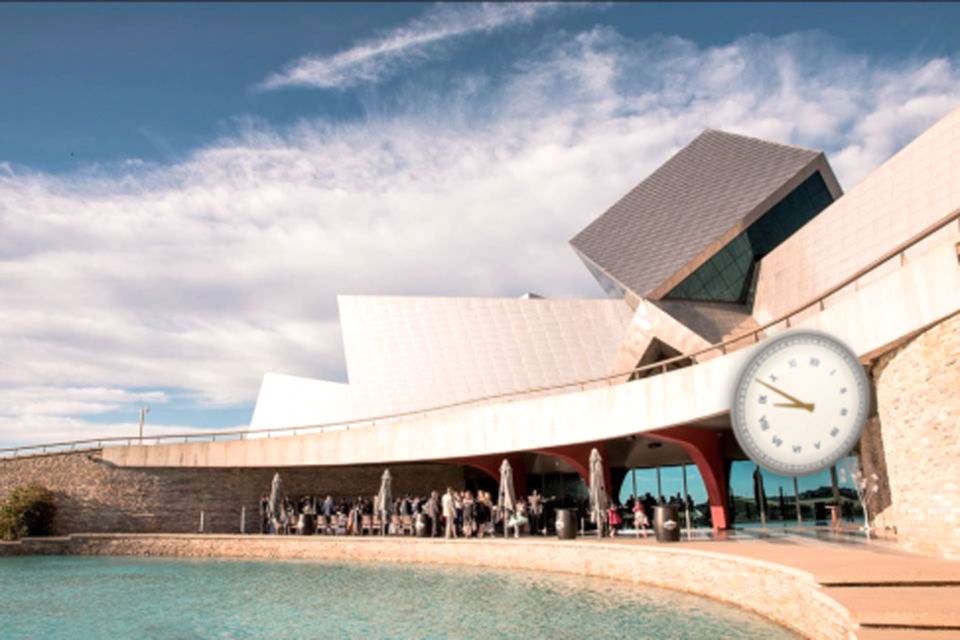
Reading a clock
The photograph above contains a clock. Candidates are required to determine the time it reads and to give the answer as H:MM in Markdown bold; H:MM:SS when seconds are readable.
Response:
**8:48**
